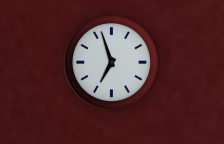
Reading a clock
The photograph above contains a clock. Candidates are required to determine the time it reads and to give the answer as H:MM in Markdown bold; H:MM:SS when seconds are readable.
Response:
**6:57**
